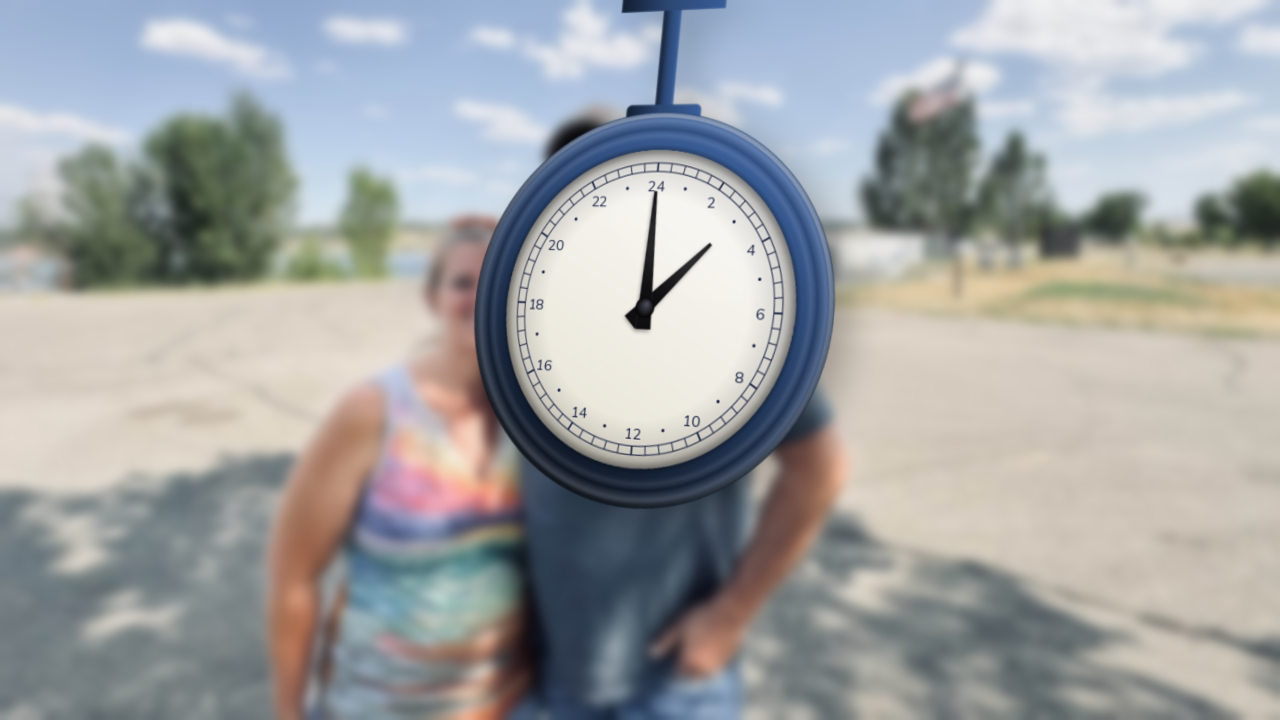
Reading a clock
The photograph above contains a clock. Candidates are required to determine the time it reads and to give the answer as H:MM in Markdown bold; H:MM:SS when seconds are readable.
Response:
**3:00**
